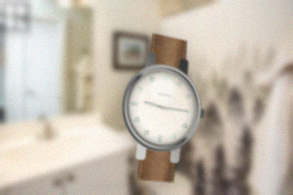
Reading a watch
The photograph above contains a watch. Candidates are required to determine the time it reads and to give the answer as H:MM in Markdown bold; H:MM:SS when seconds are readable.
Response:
**9:15**
